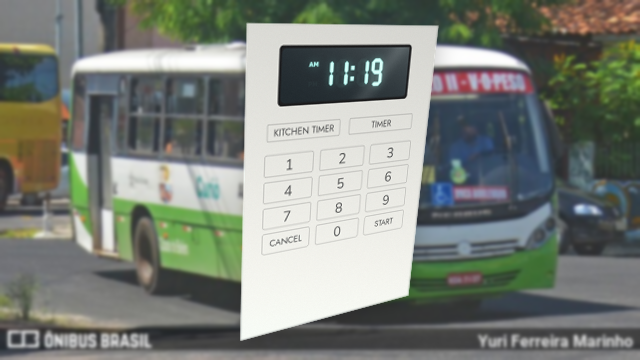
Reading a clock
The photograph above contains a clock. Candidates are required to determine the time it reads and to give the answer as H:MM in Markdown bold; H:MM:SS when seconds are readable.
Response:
**11:19**
